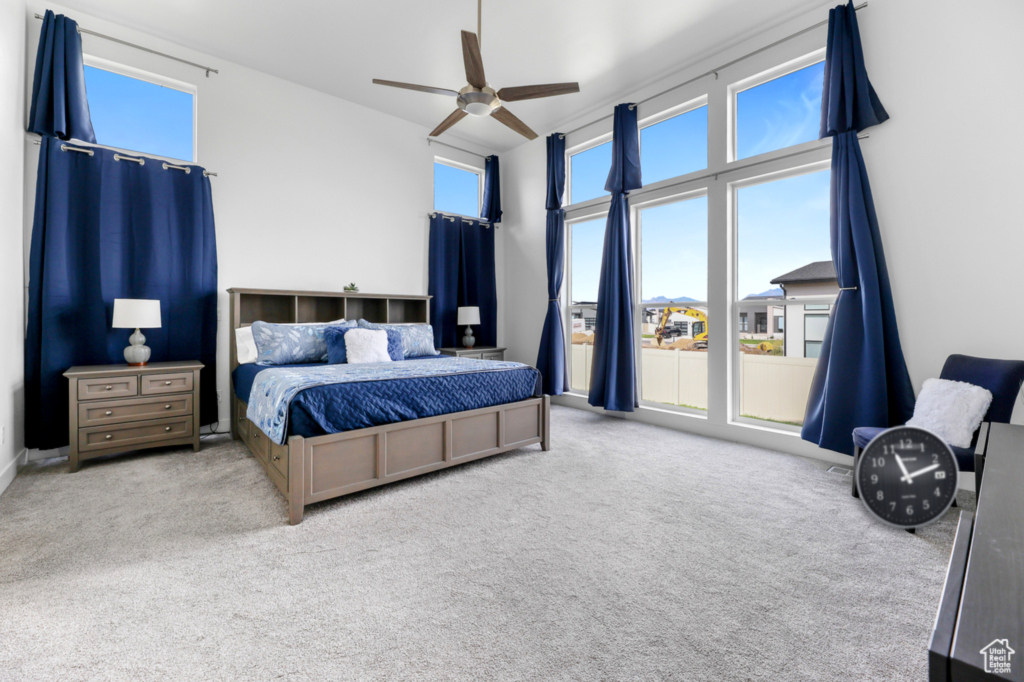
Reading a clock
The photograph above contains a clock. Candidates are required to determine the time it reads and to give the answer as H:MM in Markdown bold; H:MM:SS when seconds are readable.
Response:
**11:12**
